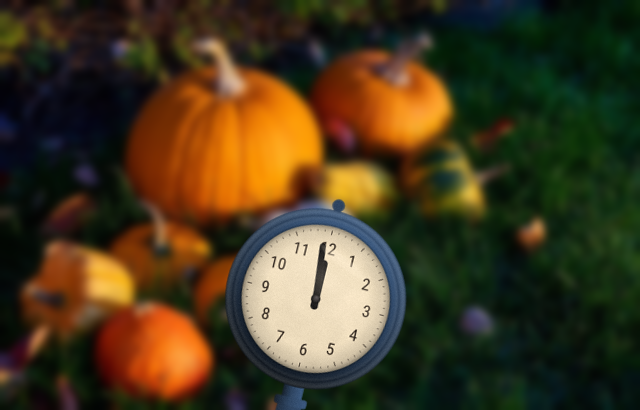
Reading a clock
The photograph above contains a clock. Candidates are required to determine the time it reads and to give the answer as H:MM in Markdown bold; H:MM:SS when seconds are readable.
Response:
**11:59**
